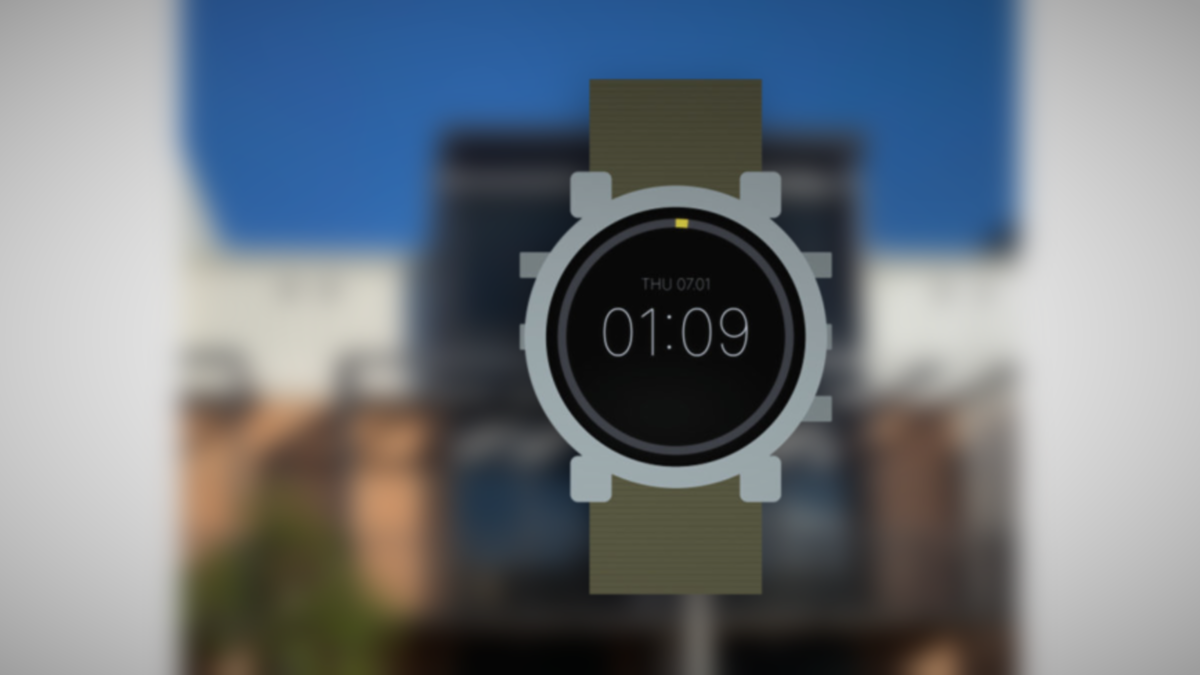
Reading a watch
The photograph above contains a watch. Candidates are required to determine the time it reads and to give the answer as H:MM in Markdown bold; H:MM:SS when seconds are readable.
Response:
**1:09**
